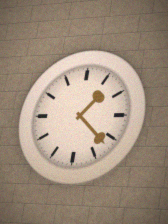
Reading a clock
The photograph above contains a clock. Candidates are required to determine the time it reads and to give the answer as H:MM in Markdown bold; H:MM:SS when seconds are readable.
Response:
**1:22**
